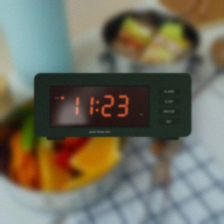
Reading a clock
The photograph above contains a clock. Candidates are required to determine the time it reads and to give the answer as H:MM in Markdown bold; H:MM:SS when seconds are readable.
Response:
**11:23**
